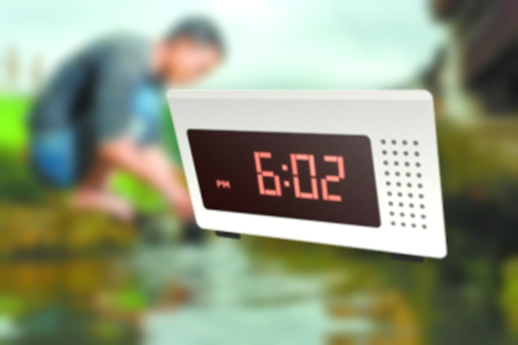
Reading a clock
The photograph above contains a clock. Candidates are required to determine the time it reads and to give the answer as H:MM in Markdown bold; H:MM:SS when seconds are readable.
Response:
**6:02**
